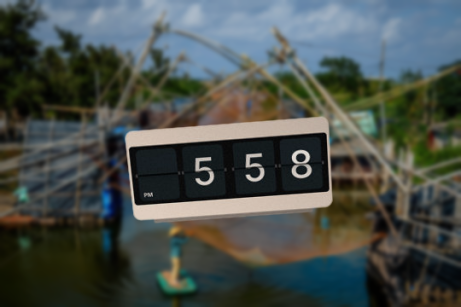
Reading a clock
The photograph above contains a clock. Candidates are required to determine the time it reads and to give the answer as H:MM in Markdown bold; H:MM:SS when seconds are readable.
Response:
**5:58**
